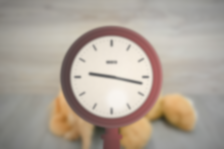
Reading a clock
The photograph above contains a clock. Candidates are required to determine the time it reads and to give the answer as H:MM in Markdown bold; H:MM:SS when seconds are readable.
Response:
**9:17**
